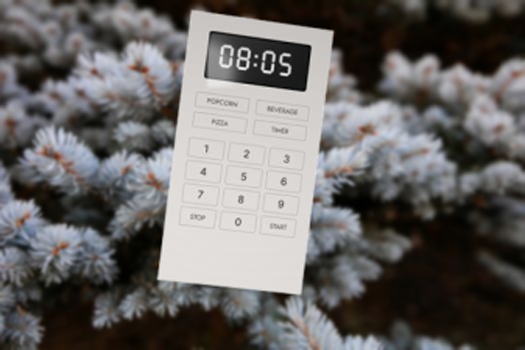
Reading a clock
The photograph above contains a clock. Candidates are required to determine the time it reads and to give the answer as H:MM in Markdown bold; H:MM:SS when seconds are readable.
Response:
**8:05**
